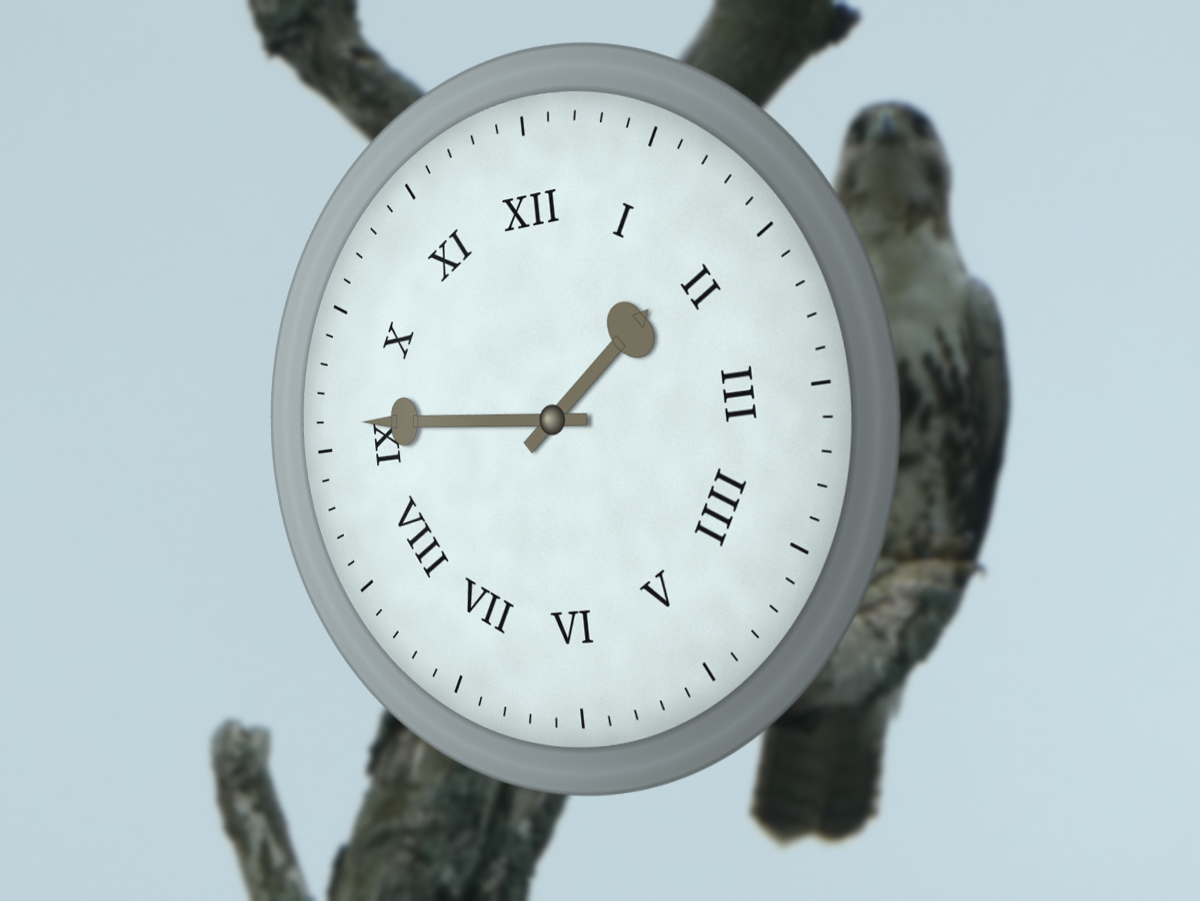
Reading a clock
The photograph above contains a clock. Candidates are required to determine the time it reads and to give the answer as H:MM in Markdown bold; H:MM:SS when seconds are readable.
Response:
**1:46**
